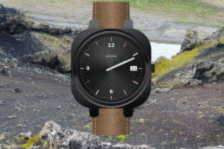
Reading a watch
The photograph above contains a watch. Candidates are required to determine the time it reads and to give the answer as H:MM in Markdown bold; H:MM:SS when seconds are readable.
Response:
**2:11**
